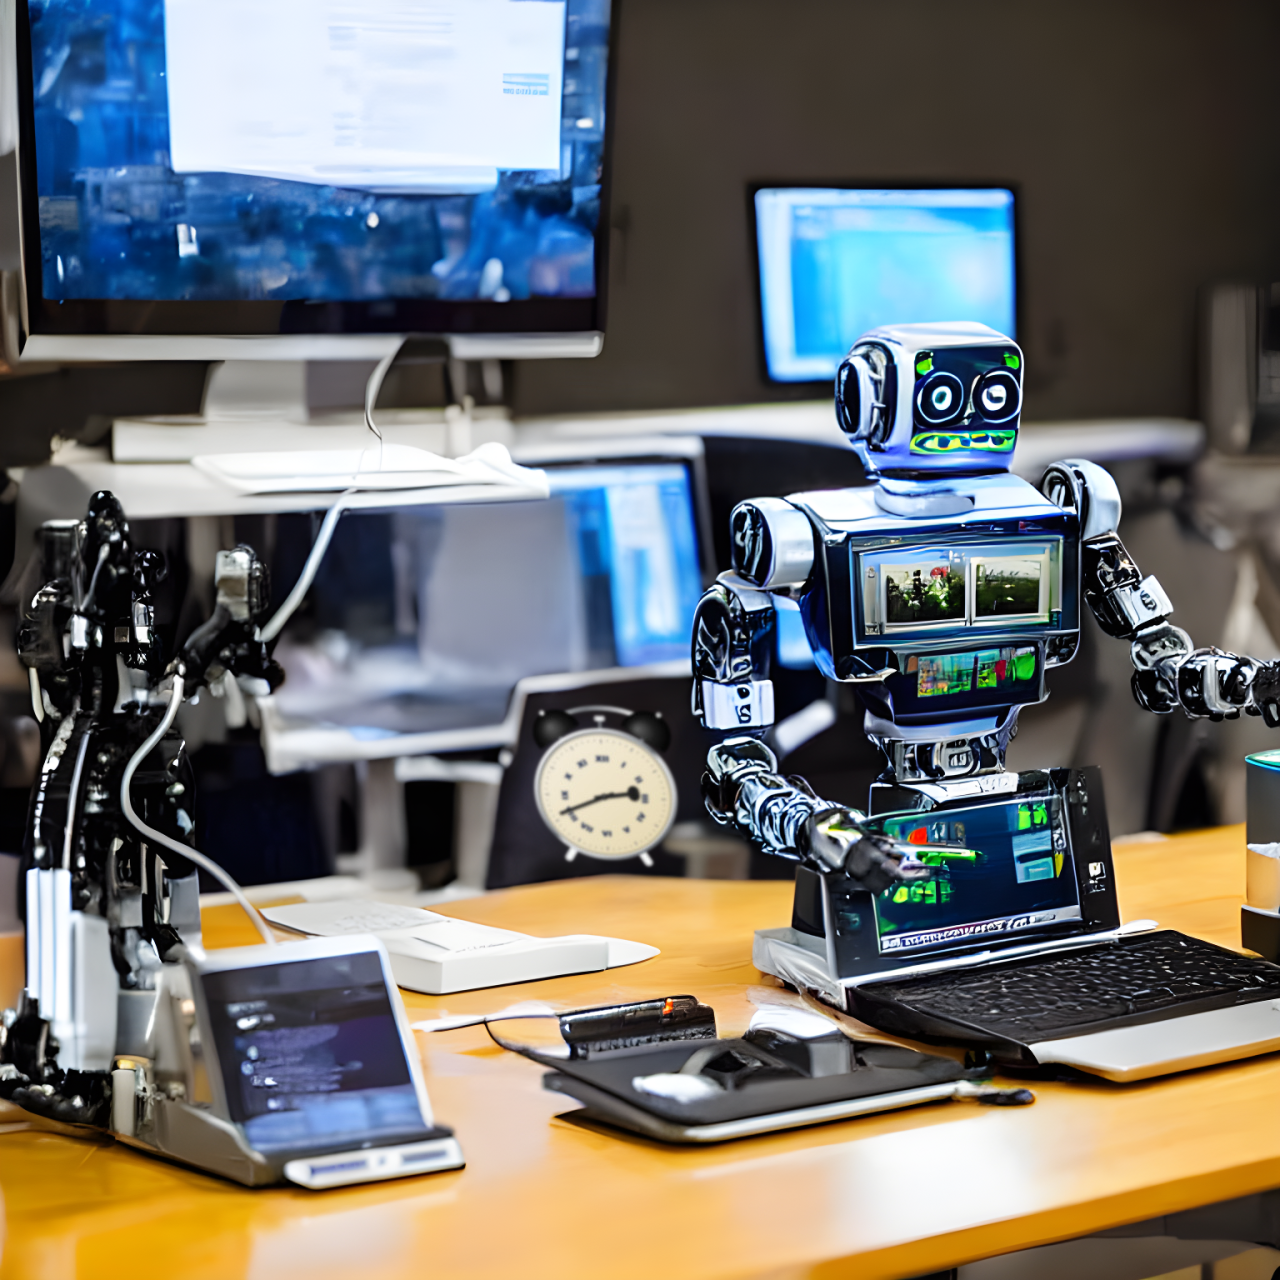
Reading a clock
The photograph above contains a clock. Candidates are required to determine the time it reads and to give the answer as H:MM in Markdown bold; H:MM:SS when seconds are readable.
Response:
**2:41**
